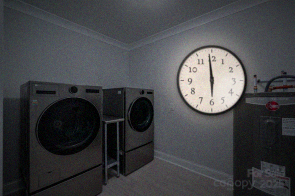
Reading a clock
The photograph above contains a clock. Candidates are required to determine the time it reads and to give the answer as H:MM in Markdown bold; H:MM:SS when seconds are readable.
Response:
**5:59**
